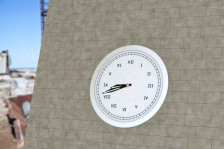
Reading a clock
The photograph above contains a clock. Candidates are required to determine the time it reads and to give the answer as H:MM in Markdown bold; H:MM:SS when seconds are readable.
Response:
**8:42**
